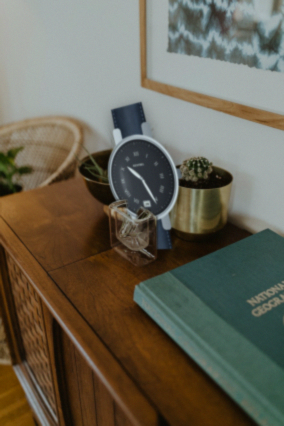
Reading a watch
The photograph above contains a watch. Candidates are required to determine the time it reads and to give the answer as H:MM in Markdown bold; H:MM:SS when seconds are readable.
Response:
**10:26**
